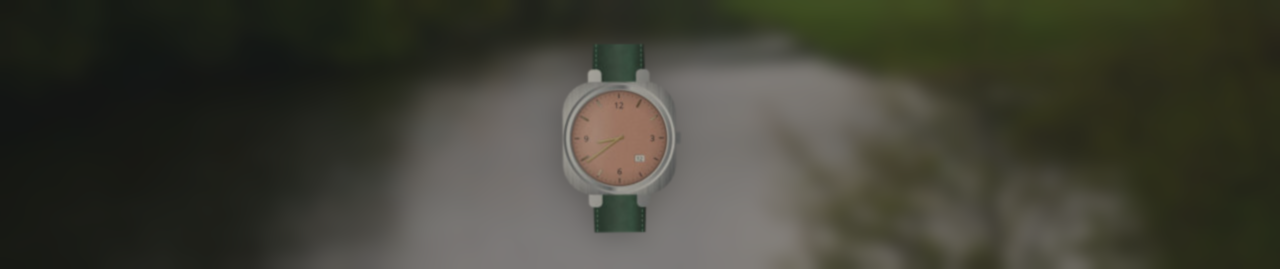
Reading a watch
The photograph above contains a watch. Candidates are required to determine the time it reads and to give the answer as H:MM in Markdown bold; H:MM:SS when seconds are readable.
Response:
**8:39**
